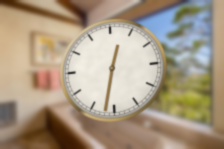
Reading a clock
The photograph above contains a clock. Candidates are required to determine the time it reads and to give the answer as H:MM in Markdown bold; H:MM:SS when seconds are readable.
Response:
**12:32**
